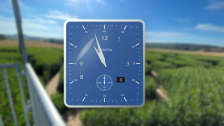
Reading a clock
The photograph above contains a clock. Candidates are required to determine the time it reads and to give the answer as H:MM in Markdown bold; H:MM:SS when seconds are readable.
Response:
**10:57**
